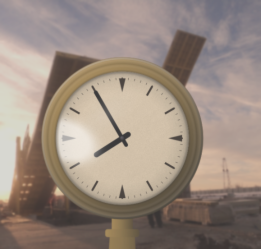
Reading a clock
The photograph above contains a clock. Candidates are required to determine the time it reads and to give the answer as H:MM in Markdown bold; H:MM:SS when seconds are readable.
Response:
**7:55**
